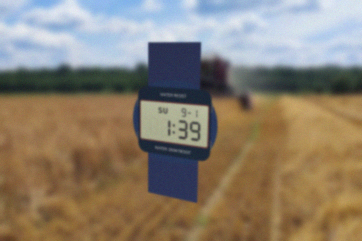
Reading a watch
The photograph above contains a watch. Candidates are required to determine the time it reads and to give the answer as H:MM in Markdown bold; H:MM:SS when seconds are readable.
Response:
**1:39**
